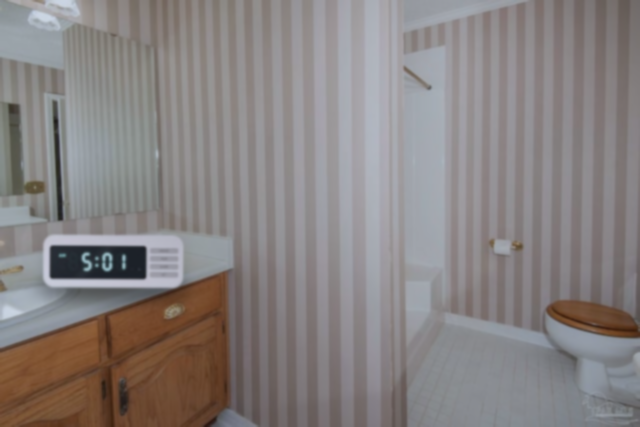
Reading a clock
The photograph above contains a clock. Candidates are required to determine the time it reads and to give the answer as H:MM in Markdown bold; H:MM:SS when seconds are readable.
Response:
**5:01**
